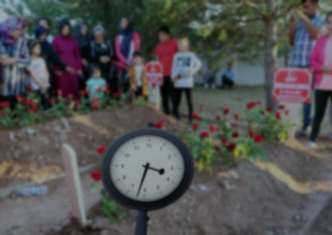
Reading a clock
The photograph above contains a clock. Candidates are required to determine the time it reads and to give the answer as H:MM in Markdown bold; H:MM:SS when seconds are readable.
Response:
**3:32**
